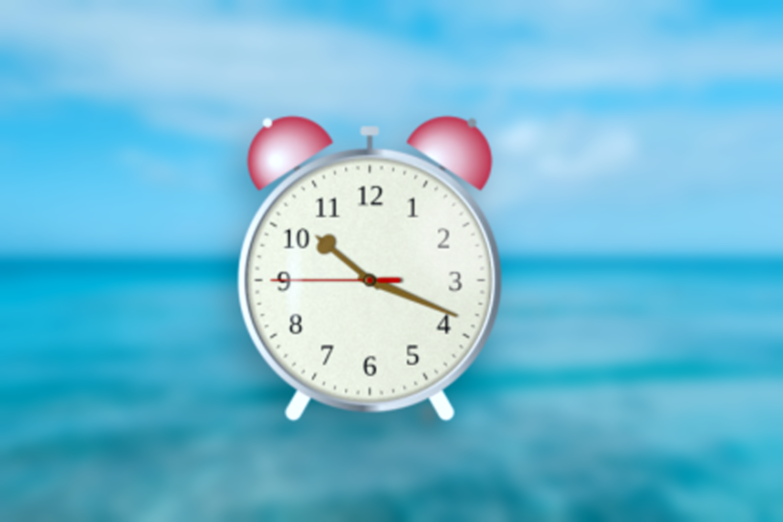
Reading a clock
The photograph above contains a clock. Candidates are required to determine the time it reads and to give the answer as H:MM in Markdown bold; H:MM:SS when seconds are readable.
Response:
**10:18:45**
